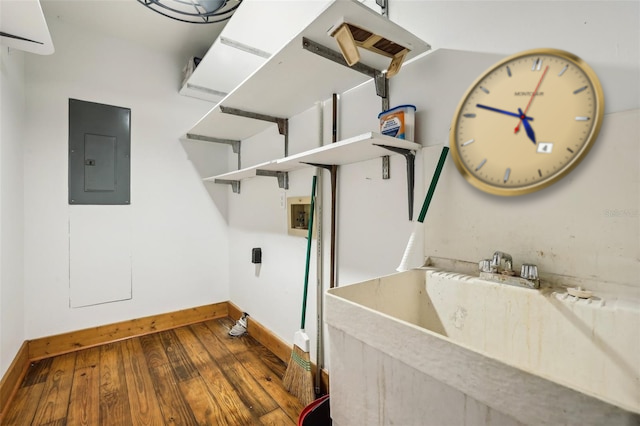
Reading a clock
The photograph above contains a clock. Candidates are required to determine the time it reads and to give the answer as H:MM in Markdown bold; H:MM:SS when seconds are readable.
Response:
**4:47:02**
